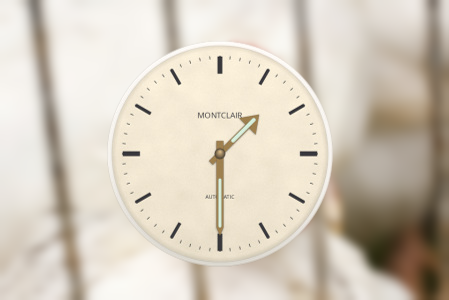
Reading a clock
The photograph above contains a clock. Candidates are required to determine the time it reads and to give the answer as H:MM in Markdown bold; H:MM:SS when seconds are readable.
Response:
**1:30**
